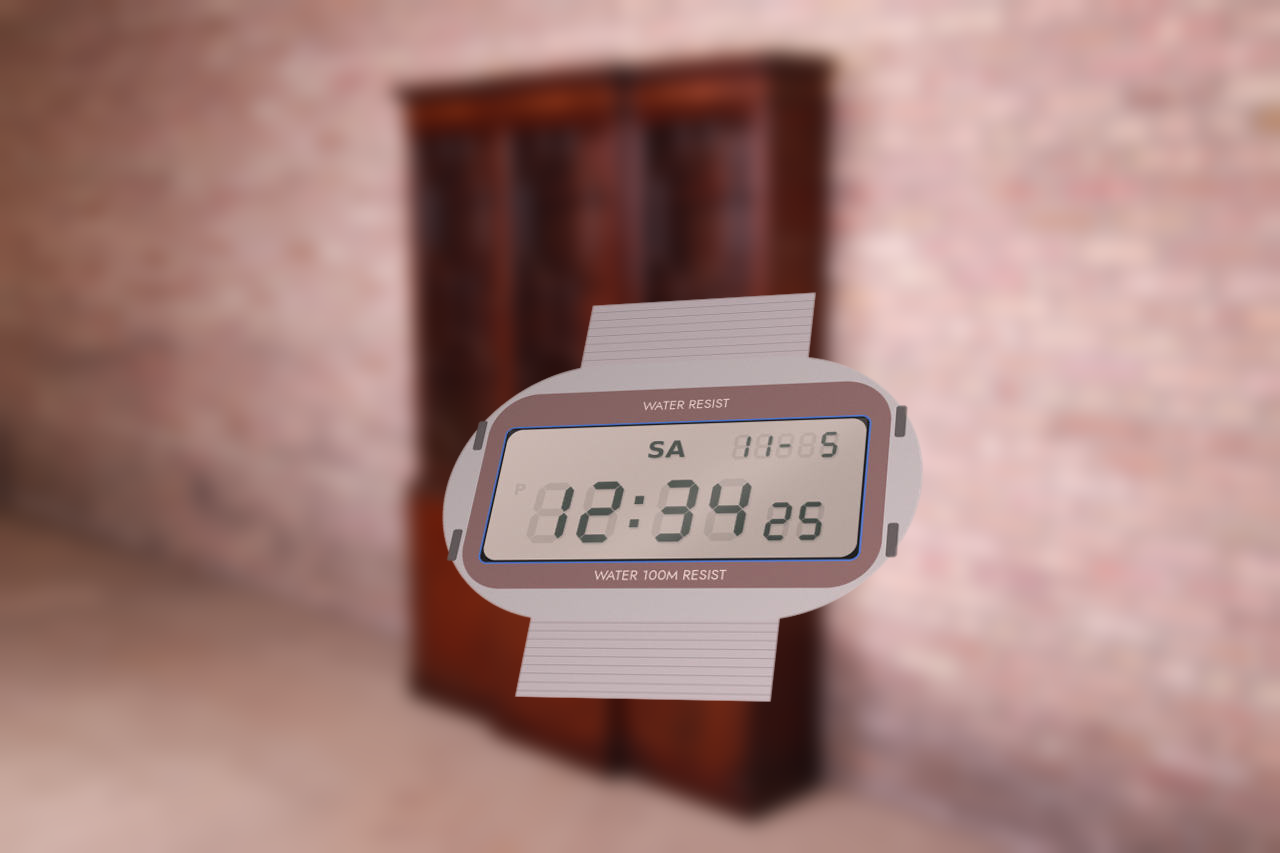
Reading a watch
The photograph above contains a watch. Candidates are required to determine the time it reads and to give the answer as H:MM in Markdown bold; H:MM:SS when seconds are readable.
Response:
**12:34:25**
